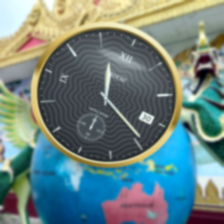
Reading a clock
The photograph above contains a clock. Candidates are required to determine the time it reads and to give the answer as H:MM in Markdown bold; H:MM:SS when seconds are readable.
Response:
**11:19**
